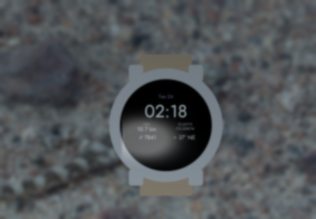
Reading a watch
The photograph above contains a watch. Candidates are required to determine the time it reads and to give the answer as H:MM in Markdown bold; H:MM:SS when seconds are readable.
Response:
**2:18**
